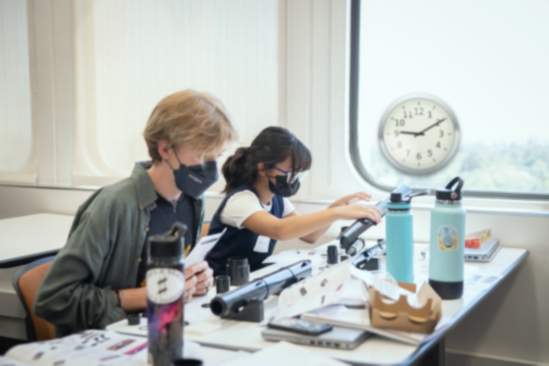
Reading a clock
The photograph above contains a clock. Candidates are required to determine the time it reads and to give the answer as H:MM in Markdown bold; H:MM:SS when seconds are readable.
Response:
**9:10**
